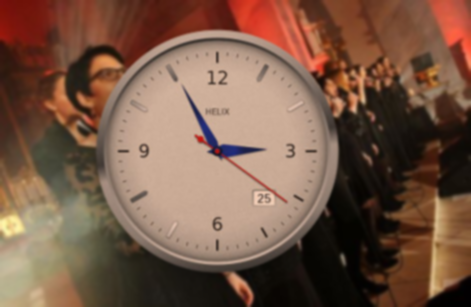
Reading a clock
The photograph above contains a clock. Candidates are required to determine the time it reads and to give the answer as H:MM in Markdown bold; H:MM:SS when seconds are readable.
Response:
**2:55:21**
